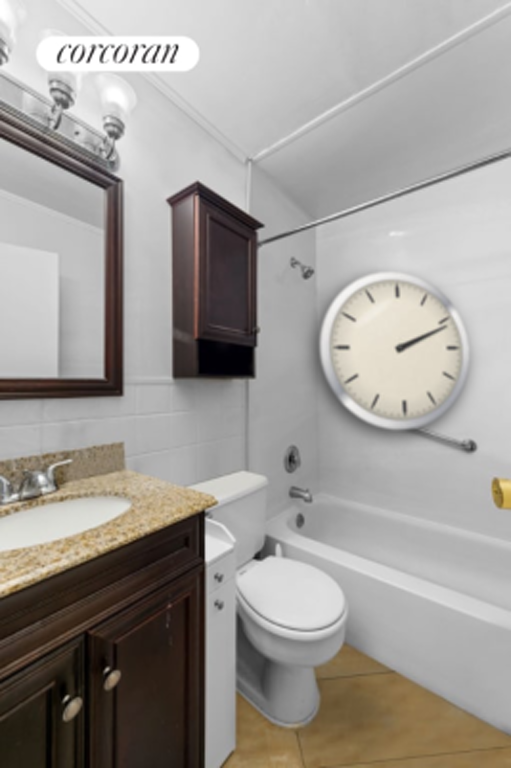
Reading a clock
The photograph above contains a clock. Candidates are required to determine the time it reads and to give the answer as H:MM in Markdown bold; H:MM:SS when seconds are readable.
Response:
**2:11**
